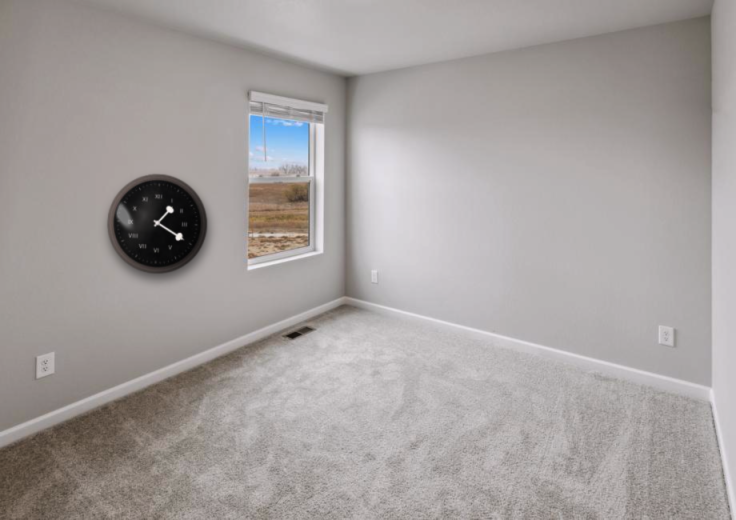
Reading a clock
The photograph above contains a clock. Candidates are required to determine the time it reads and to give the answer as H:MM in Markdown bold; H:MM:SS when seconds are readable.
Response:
**1:20**
